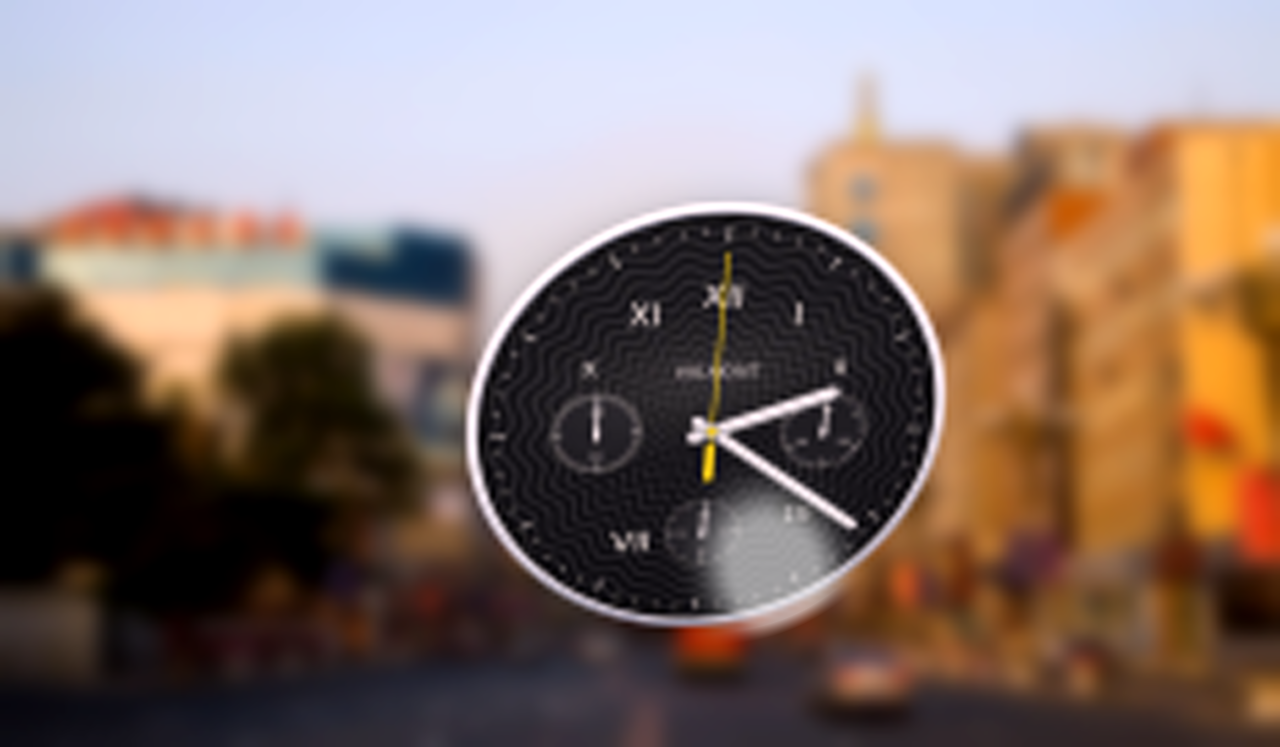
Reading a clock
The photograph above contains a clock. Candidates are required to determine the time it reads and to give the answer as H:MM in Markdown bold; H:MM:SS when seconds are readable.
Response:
**2:21**
